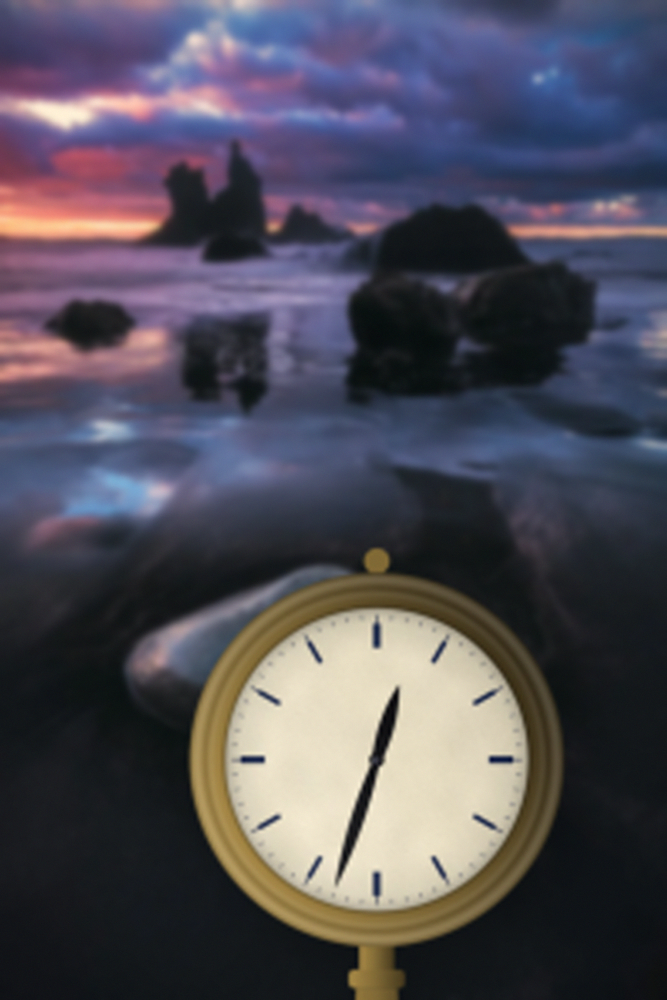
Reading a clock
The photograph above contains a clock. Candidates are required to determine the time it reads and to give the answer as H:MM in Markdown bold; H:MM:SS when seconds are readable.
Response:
**12:33**
